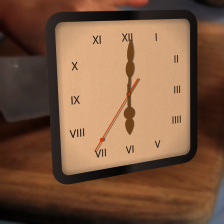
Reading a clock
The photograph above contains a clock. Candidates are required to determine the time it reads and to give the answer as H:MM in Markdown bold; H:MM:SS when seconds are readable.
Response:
**6:00:36**
